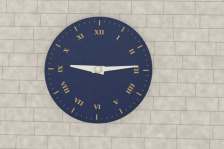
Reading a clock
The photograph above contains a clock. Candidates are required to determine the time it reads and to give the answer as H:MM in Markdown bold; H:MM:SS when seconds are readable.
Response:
**9:14**
